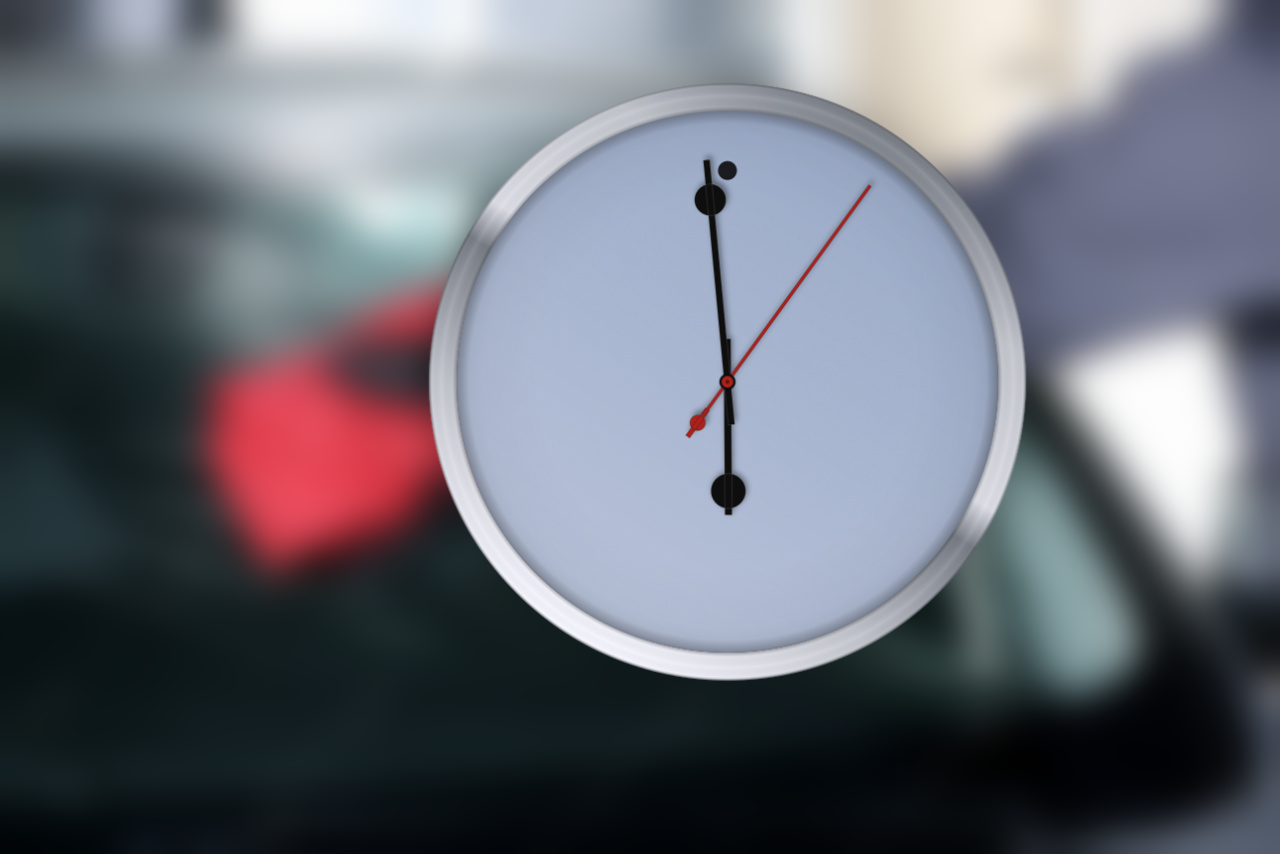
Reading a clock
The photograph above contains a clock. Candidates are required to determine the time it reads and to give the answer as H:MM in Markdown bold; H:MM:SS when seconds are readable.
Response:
**5:59:06**
